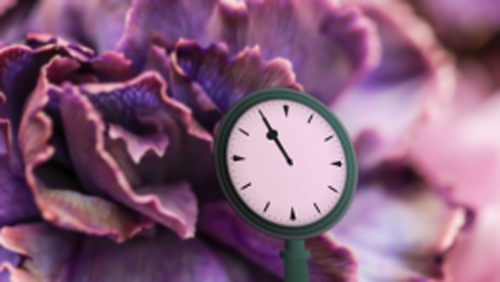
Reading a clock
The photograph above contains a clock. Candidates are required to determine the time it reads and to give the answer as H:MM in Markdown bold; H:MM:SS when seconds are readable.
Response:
**10:55**
